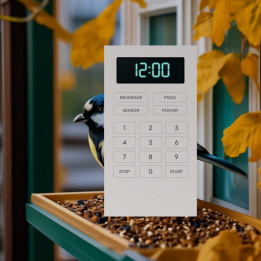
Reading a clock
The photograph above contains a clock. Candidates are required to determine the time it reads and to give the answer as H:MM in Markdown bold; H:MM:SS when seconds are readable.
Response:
**12:00**
